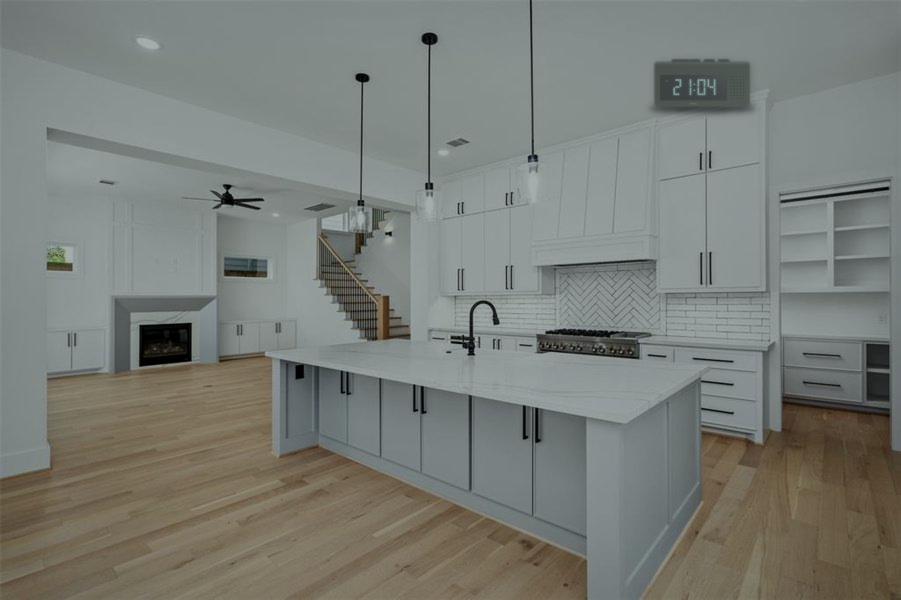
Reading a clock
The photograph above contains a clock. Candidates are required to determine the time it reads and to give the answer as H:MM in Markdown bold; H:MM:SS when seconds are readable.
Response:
**21:04**
